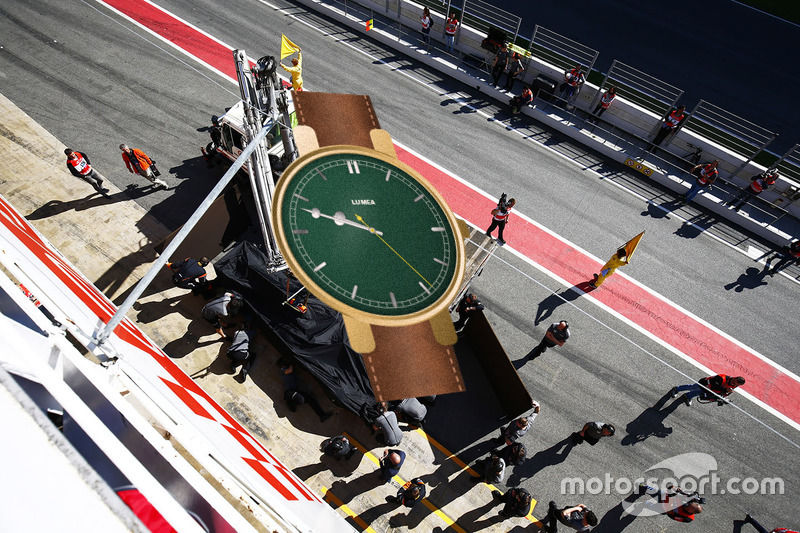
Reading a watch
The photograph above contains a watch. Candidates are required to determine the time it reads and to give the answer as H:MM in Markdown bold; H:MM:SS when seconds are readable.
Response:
**9:48:24**
